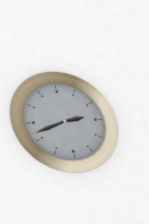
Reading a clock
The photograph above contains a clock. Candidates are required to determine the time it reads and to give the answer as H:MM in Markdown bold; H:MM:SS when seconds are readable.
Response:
**2:42**
